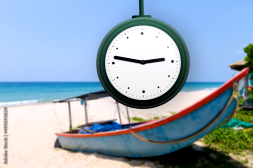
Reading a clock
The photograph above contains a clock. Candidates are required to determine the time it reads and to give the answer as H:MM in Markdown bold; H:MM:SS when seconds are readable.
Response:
**2:47**
